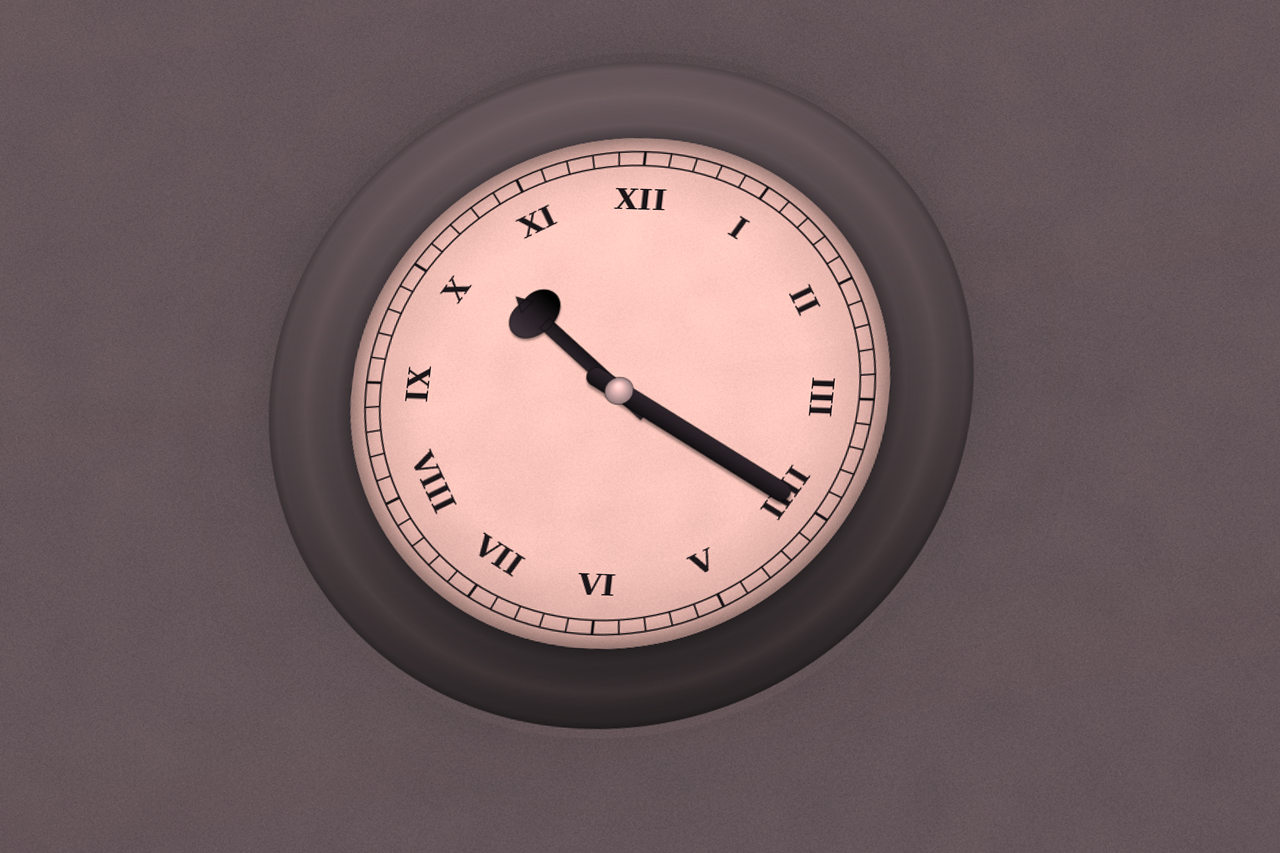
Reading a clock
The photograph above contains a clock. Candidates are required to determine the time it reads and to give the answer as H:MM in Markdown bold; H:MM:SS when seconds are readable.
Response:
**10:20**
